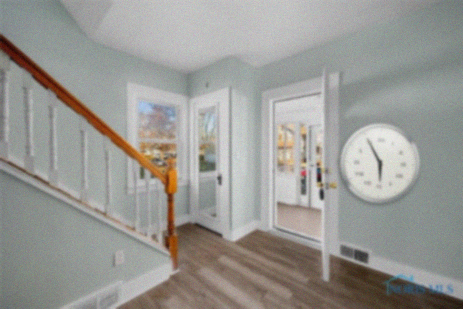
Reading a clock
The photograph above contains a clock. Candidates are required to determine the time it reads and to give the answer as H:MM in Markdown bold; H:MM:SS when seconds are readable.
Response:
**5:55**
